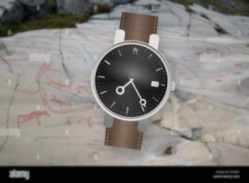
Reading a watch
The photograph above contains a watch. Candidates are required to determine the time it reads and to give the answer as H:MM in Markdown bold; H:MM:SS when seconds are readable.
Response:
**7:24**
